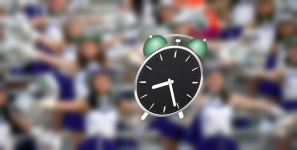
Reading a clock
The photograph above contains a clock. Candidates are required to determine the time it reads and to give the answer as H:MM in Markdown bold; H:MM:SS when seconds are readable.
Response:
**8:26**
